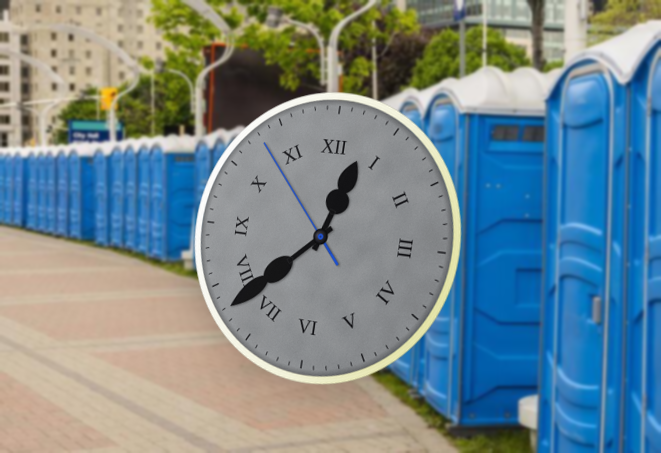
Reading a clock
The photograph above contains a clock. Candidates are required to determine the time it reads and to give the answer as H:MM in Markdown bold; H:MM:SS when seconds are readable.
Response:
**12:37:53**
